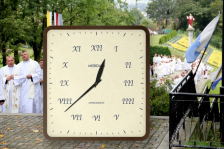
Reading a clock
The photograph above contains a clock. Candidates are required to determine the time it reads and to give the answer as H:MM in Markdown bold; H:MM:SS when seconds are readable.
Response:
**12:38**
